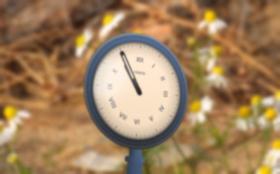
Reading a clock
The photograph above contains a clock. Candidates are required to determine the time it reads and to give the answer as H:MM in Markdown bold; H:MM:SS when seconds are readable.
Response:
**10:55**
